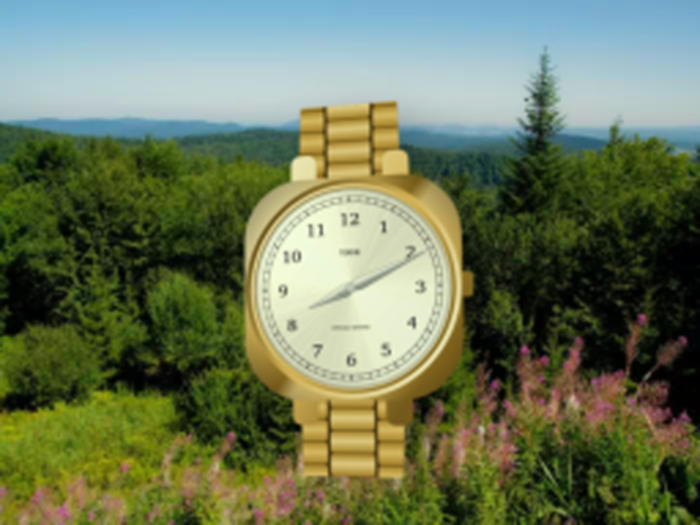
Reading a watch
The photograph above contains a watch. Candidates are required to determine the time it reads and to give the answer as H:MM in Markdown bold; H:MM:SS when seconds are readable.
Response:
**8:11**
